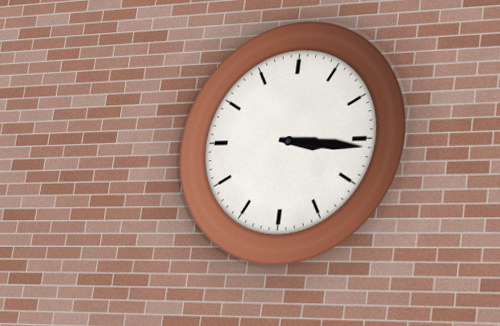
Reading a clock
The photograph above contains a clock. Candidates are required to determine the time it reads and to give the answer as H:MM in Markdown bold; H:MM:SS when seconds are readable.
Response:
**3:16**
